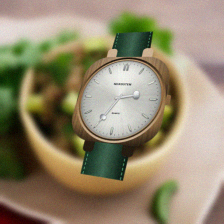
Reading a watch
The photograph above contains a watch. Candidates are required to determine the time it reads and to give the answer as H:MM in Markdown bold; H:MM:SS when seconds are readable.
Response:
**2:35**
